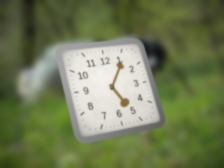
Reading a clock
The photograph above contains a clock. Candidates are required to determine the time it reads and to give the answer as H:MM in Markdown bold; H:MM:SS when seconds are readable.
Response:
**5:06**
